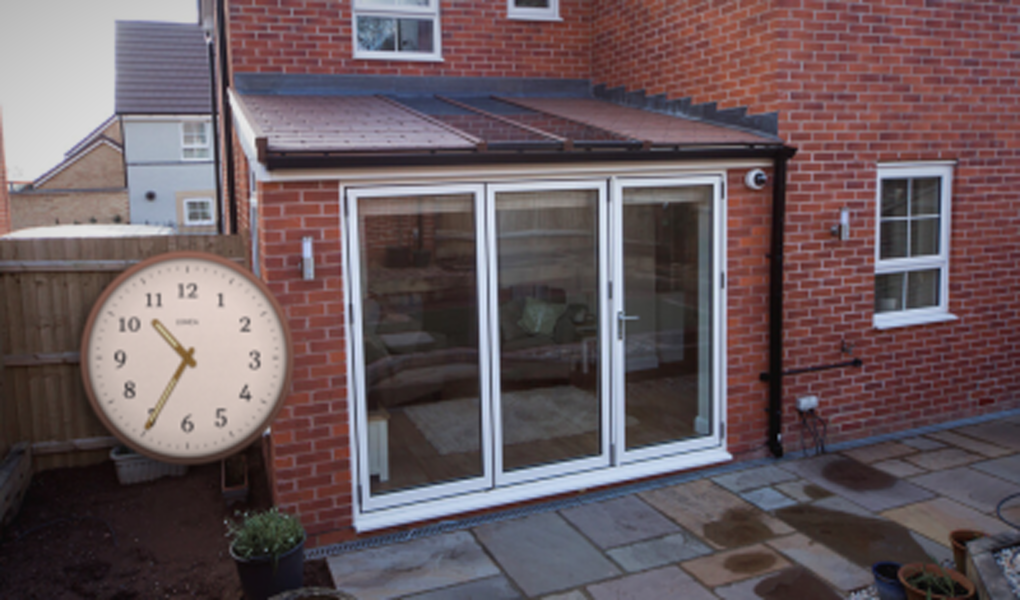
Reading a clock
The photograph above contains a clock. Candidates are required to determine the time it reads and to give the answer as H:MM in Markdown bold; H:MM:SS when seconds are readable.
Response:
**10:35**
